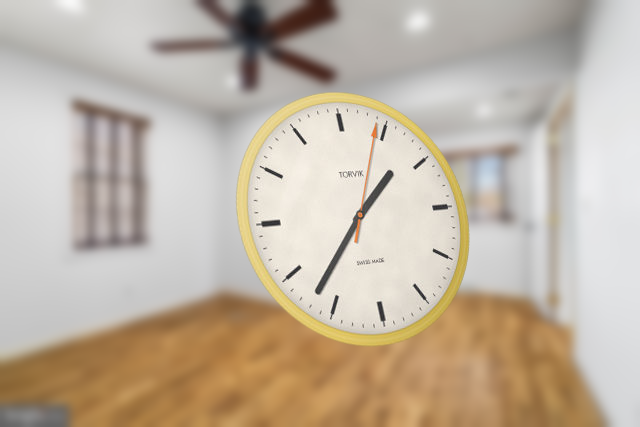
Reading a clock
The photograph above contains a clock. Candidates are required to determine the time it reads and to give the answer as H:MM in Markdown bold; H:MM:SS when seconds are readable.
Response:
**1:37:04**
